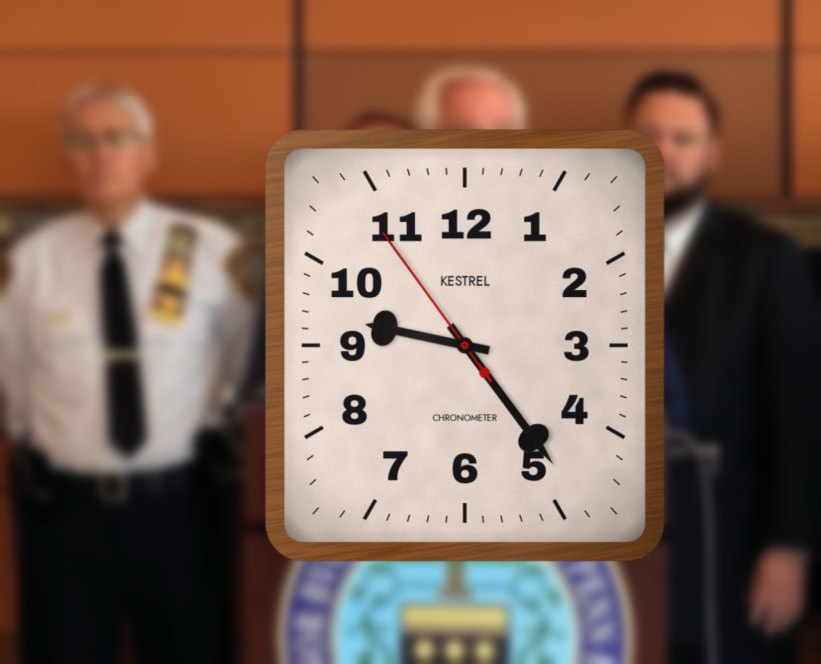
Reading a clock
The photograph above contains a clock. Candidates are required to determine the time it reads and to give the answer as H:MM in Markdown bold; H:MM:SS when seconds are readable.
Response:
**9:23:54**
